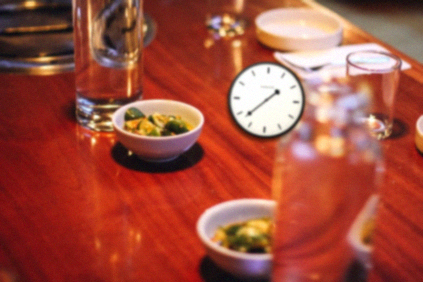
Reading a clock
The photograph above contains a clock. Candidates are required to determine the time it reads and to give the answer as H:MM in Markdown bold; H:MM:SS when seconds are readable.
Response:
**1:38**
